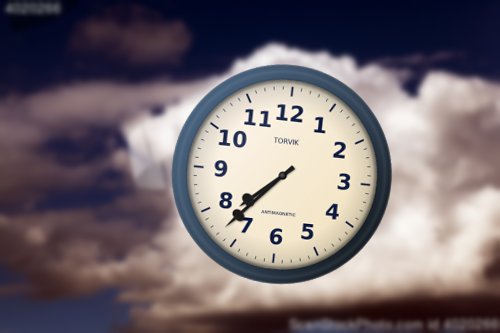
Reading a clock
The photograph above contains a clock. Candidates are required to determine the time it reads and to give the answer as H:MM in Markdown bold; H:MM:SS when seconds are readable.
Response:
**7:37**
